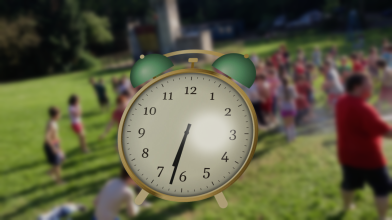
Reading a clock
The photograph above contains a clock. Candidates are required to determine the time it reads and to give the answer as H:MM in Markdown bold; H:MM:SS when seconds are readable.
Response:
**6:32**
